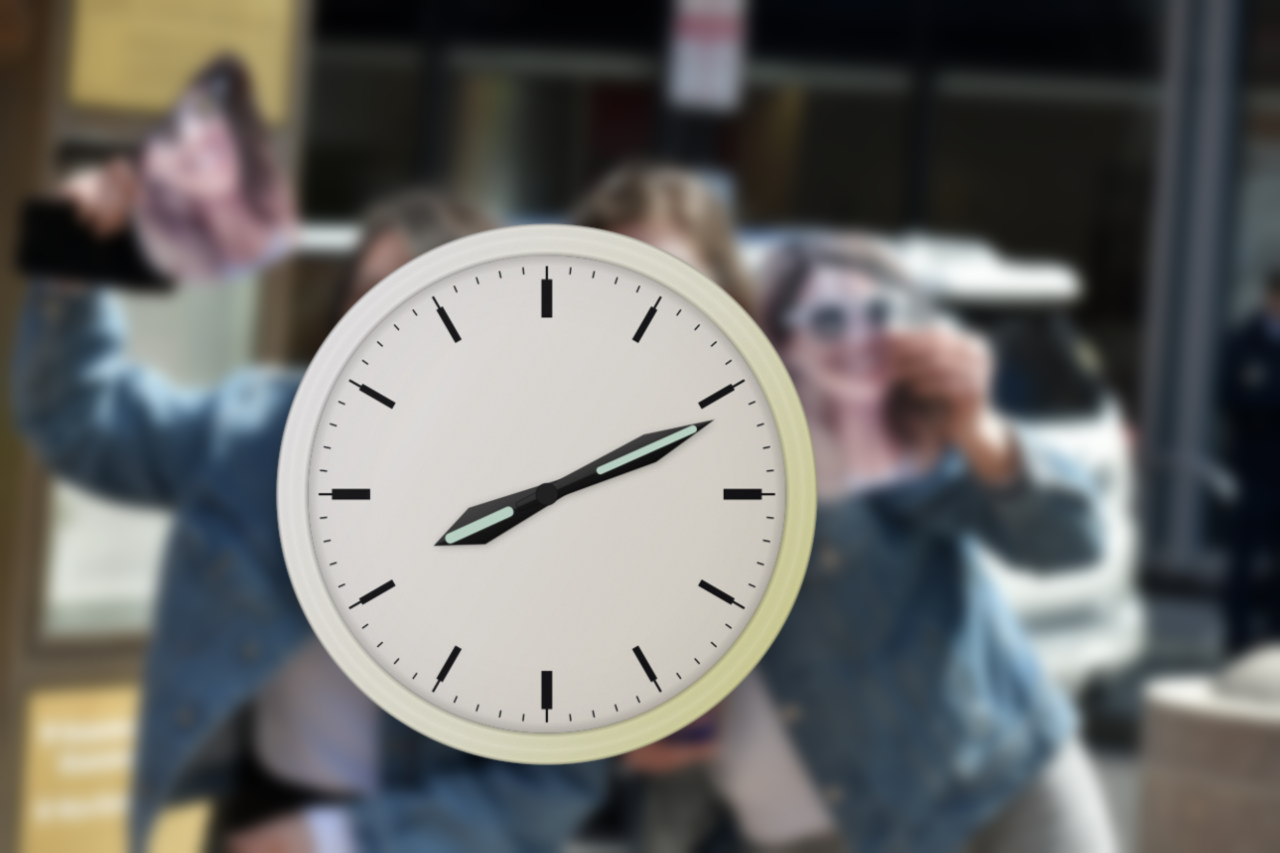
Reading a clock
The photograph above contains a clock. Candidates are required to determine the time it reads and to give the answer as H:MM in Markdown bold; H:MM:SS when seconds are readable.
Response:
**8:11**
